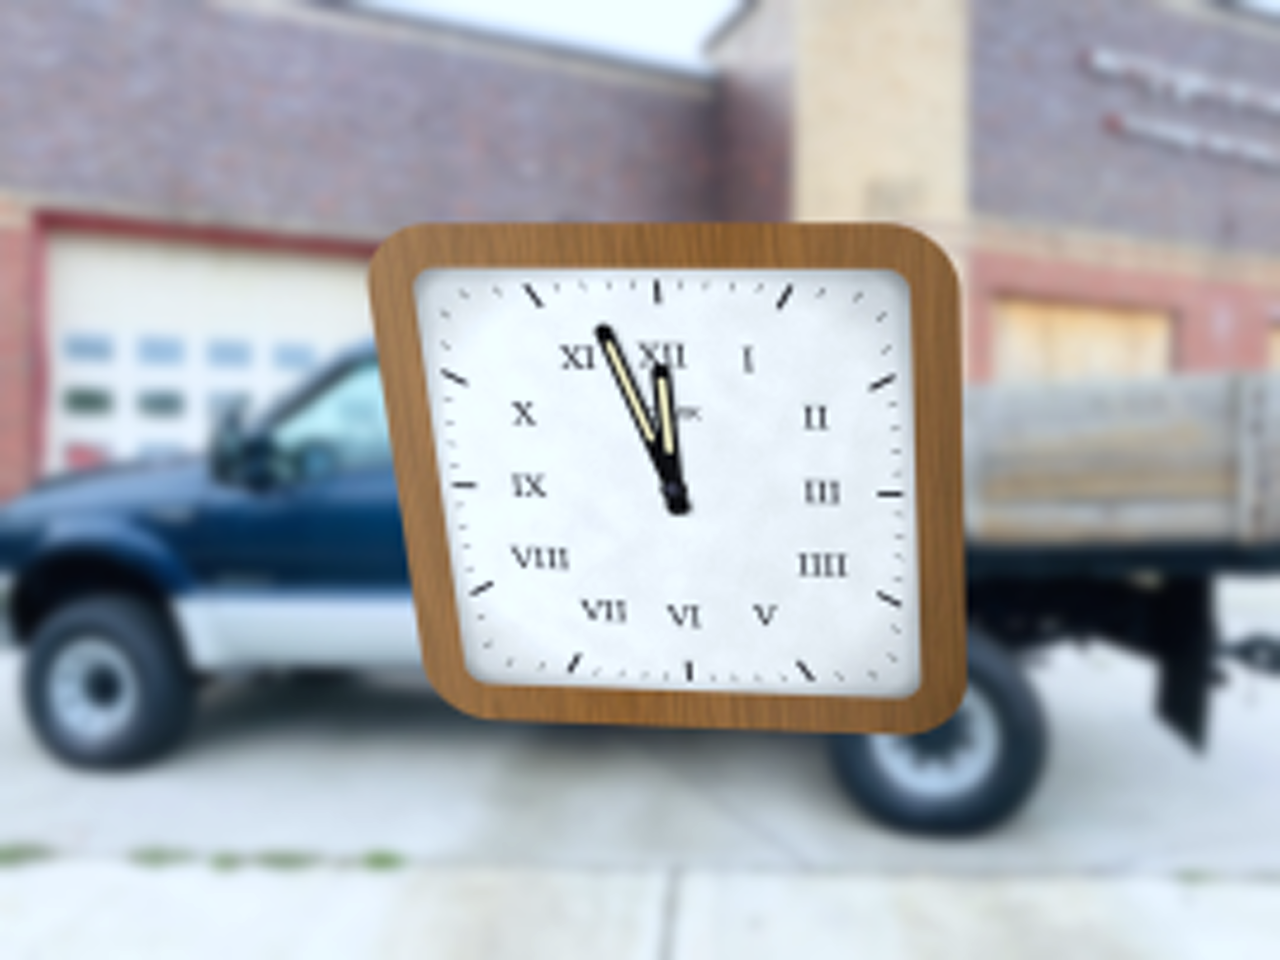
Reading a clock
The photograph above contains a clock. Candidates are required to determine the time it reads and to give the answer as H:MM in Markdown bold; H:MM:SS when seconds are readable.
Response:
**11:57**
